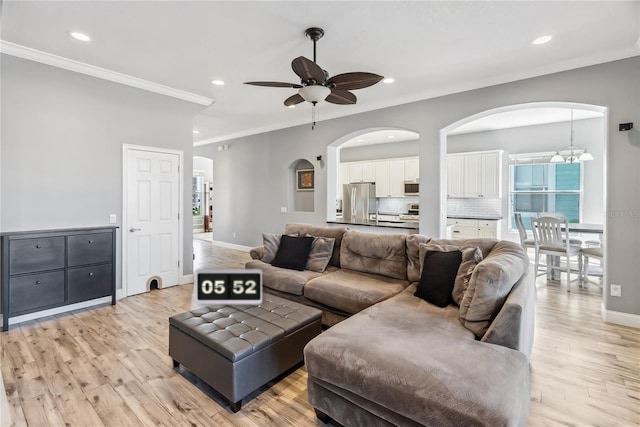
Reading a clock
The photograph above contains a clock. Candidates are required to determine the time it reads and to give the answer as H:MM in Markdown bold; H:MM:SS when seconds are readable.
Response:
**5:52**
